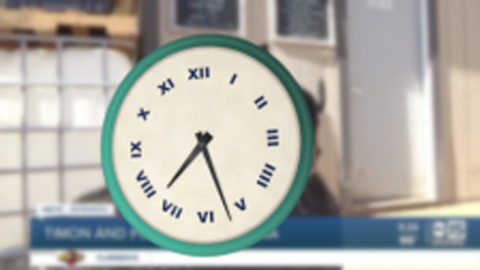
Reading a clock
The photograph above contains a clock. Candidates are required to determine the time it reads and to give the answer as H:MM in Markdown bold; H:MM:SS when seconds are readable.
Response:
**7:27**
